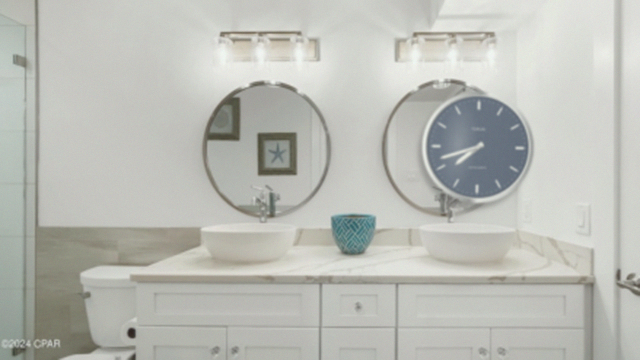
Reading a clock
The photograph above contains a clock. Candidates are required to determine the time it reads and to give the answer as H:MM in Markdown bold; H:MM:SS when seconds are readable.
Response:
**7:42**
